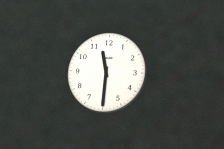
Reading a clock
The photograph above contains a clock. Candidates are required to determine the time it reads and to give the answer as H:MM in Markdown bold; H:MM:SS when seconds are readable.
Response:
**11:30**
